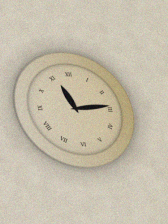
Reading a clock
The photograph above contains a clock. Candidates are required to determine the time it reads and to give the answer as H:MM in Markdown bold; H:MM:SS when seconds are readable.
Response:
**11:14**
